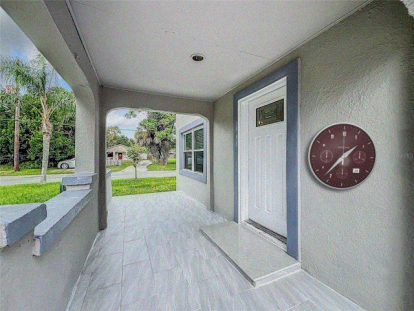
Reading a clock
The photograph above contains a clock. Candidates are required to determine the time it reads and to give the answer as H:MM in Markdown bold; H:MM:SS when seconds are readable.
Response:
**1:37**
